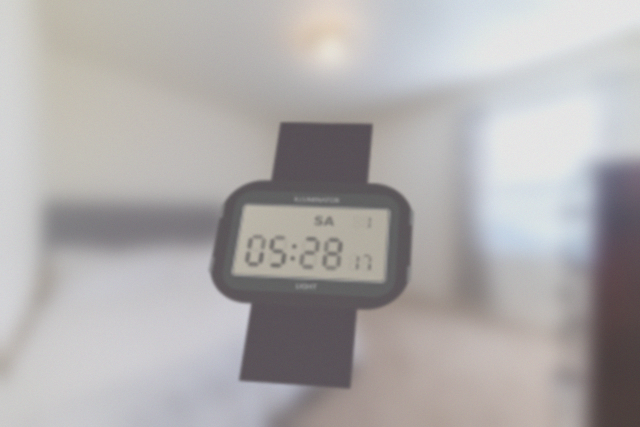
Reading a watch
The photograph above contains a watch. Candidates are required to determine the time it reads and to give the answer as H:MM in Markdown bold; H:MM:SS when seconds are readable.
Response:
**5:28:17**
